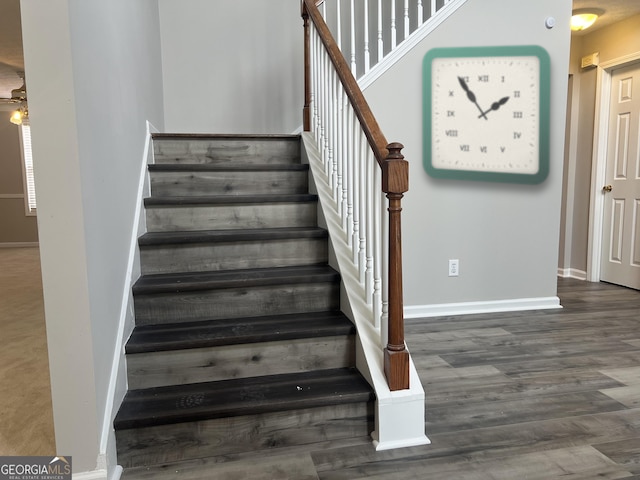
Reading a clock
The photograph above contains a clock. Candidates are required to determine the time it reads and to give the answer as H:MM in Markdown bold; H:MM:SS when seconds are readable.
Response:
**1:54**
